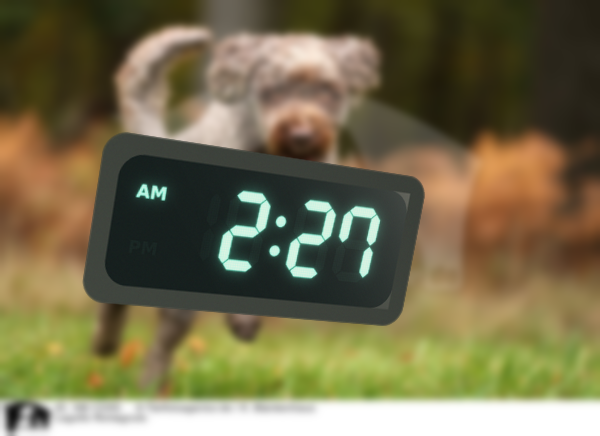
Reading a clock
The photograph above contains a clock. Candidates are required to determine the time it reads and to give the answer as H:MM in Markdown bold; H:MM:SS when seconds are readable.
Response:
**2:27**
